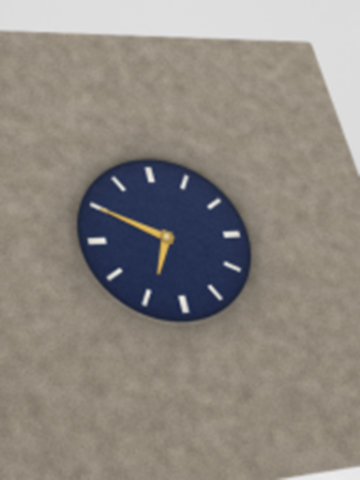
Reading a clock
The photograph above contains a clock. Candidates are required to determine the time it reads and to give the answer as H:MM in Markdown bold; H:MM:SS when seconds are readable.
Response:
**6:50**
